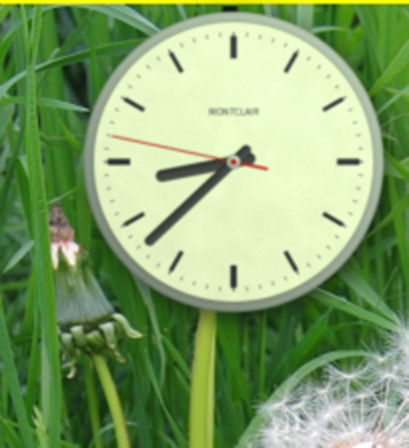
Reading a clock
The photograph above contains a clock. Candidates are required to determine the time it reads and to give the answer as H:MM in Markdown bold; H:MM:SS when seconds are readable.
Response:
**8:37:47**
